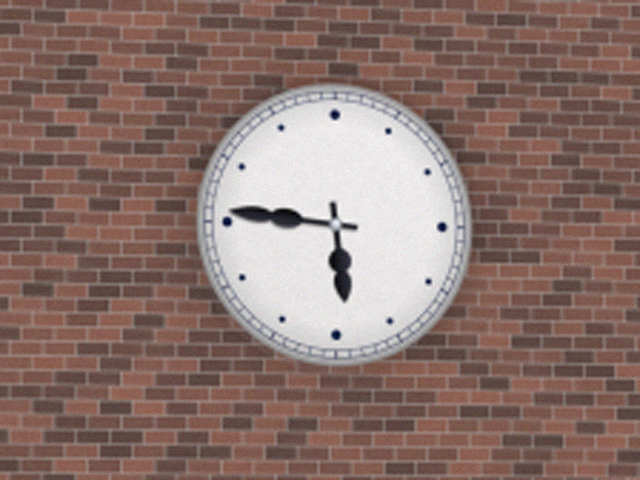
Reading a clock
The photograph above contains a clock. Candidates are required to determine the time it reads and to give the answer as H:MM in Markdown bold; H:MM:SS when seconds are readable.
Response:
**5:46**
